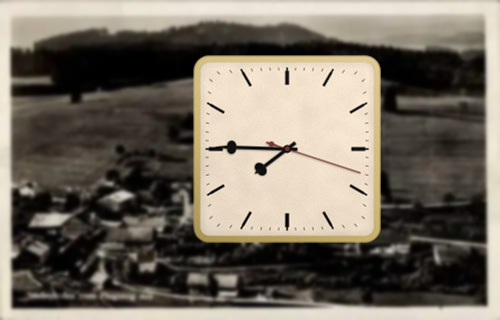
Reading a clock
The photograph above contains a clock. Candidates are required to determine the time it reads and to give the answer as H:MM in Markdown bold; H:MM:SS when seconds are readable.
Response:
**7:45:18**
